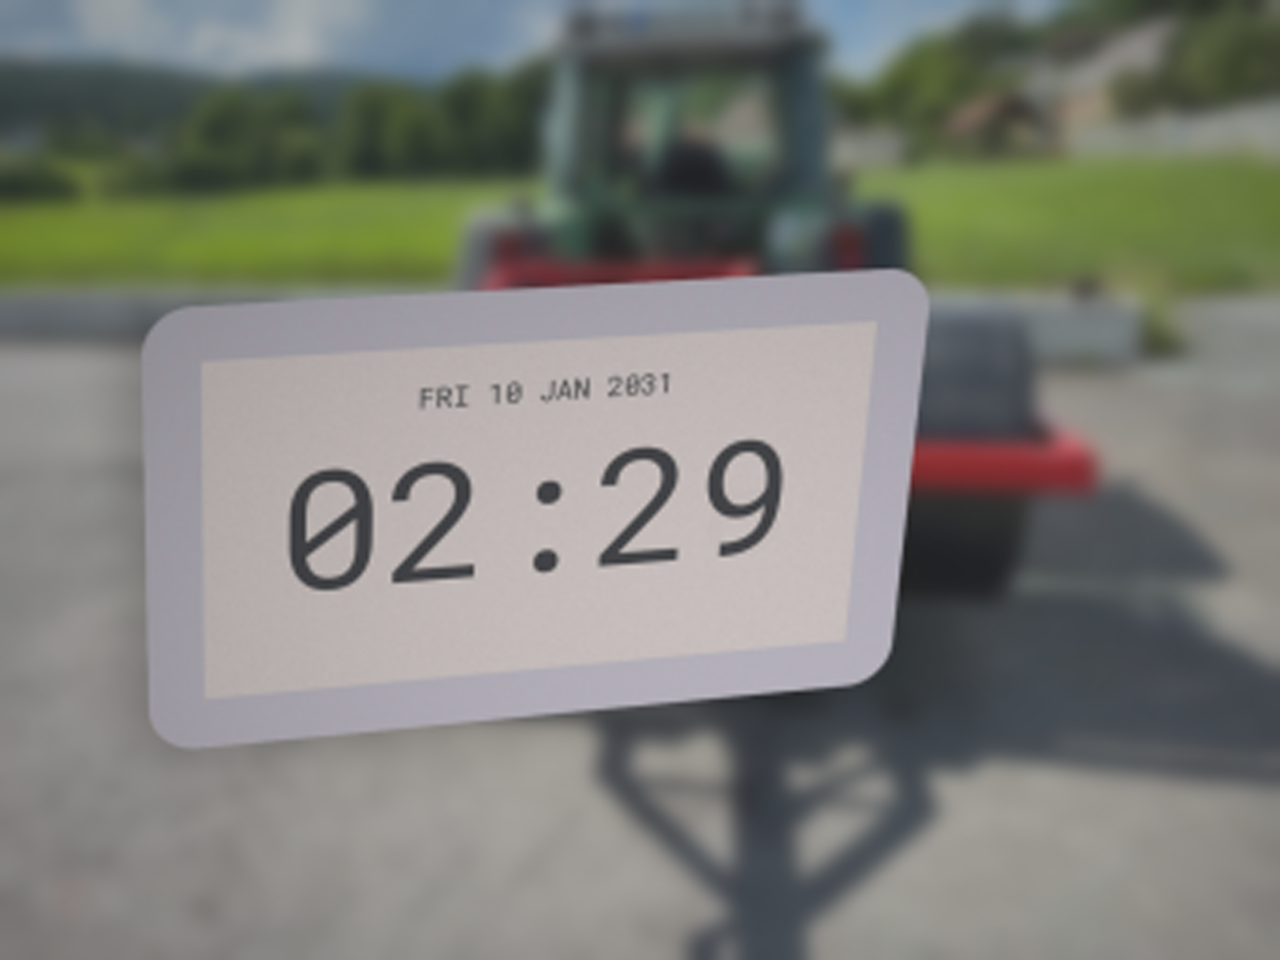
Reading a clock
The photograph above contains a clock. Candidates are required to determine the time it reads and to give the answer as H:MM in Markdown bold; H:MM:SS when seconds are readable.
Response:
**2:29**
